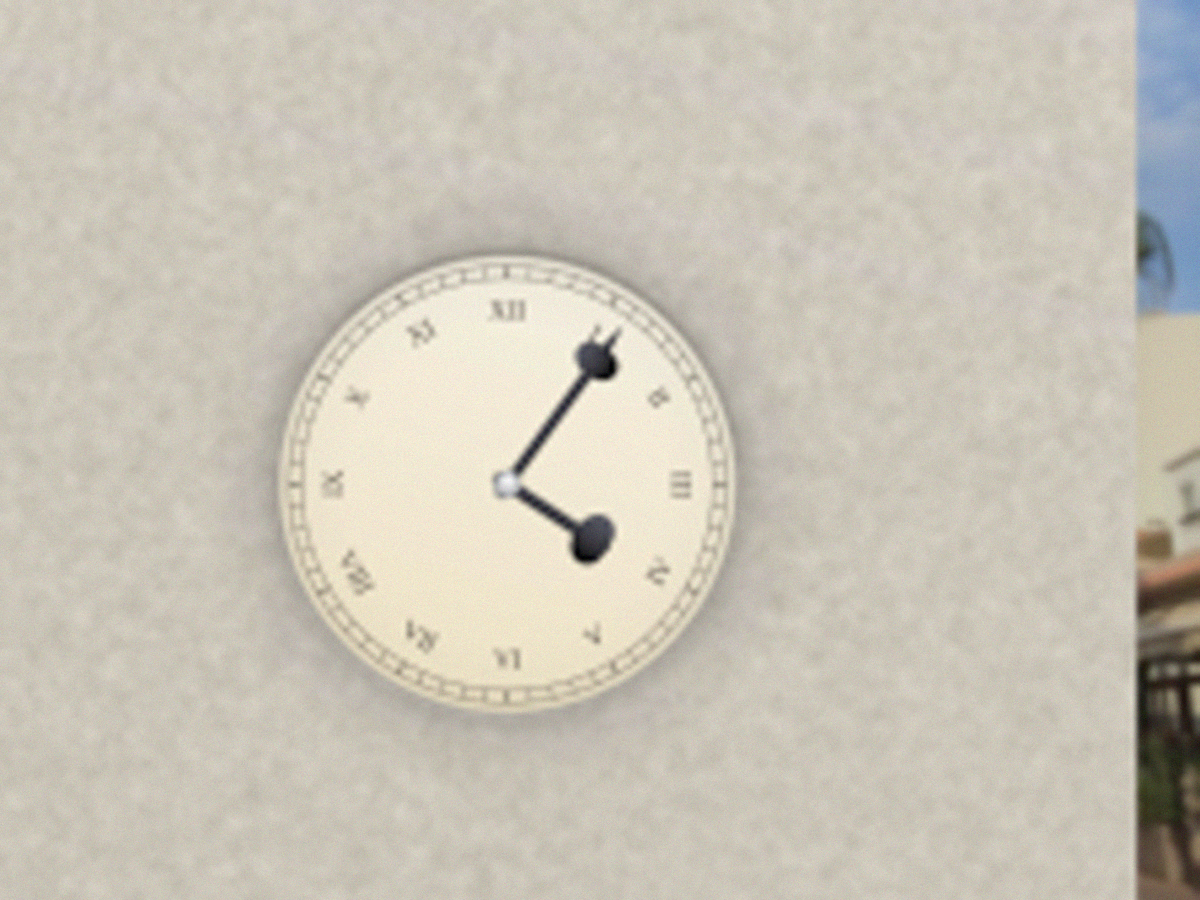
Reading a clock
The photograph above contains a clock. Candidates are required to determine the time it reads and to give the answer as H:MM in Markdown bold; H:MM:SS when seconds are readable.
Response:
**4:06**
